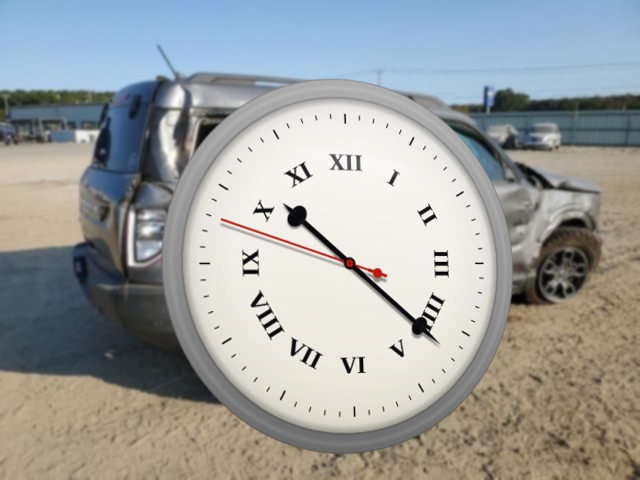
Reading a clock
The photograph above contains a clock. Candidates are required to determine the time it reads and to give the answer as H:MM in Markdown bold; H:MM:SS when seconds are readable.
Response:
**10:21:48**
